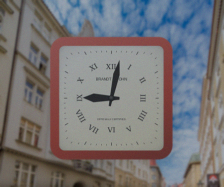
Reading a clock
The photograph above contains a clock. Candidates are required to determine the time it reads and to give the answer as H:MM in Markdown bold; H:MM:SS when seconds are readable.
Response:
**9:02**
